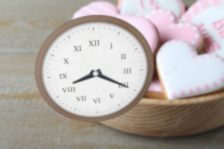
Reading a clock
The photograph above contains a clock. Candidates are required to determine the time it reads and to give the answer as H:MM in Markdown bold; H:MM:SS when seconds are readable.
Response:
**8:20**
